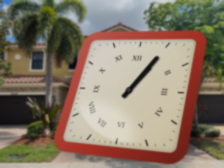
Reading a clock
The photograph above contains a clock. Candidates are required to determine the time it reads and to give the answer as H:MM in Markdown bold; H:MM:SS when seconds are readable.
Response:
**1:05**
